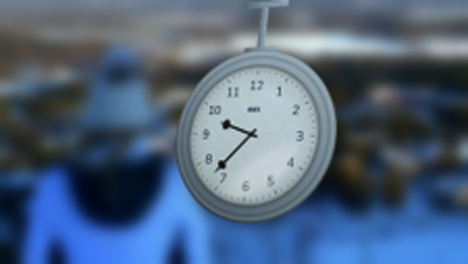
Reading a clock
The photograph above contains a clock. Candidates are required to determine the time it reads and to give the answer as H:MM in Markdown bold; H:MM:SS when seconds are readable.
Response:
**9:37**
